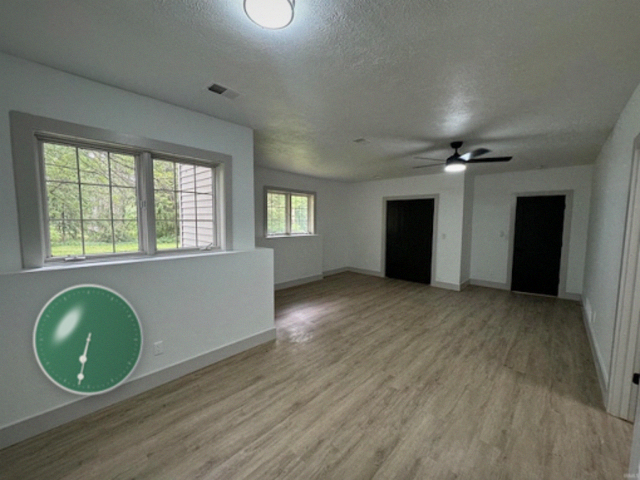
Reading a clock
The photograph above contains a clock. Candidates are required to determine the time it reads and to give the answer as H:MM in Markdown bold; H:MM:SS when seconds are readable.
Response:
**6:32**
